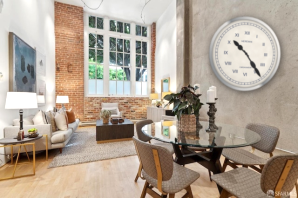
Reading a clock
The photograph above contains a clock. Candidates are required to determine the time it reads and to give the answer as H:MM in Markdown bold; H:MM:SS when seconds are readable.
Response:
**10:24**
